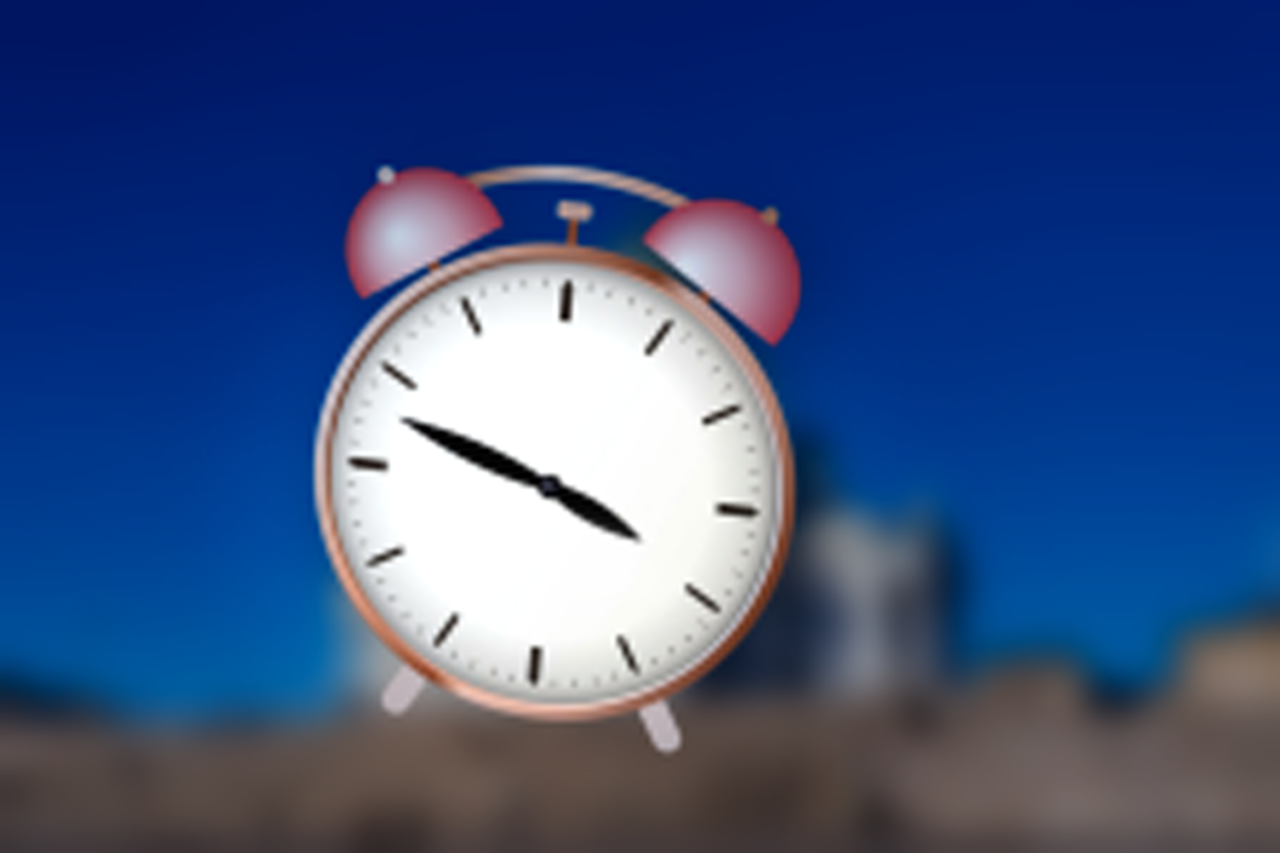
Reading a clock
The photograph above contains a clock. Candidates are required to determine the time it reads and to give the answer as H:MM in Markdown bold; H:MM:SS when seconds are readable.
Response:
**3:48**
